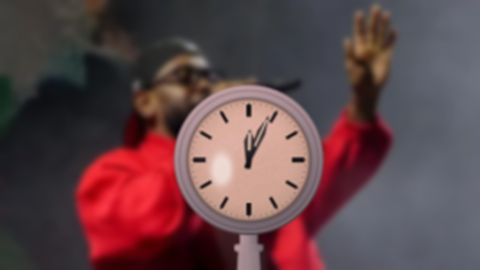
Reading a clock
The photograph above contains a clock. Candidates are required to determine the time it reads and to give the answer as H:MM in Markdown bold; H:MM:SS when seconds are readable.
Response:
**12:04**
